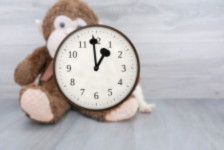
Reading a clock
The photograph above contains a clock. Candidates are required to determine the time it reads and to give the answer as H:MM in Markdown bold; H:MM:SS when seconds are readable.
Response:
**12:59**
